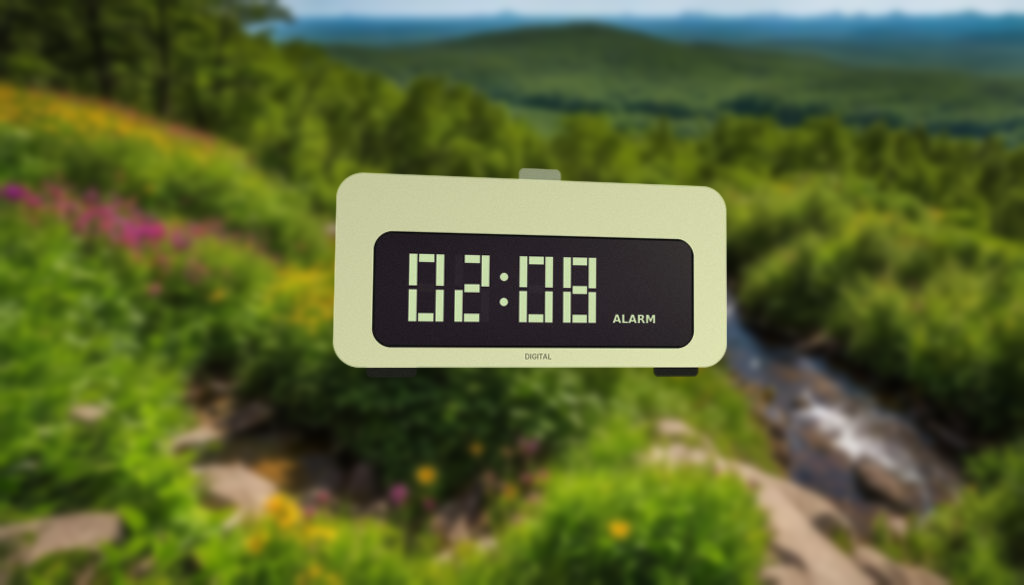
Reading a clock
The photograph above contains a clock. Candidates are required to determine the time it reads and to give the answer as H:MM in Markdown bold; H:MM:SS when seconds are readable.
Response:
**2:08**
